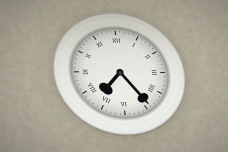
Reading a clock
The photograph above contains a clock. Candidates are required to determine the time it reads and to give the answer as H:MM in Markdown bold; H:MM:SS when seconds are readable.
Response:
**7:24**
